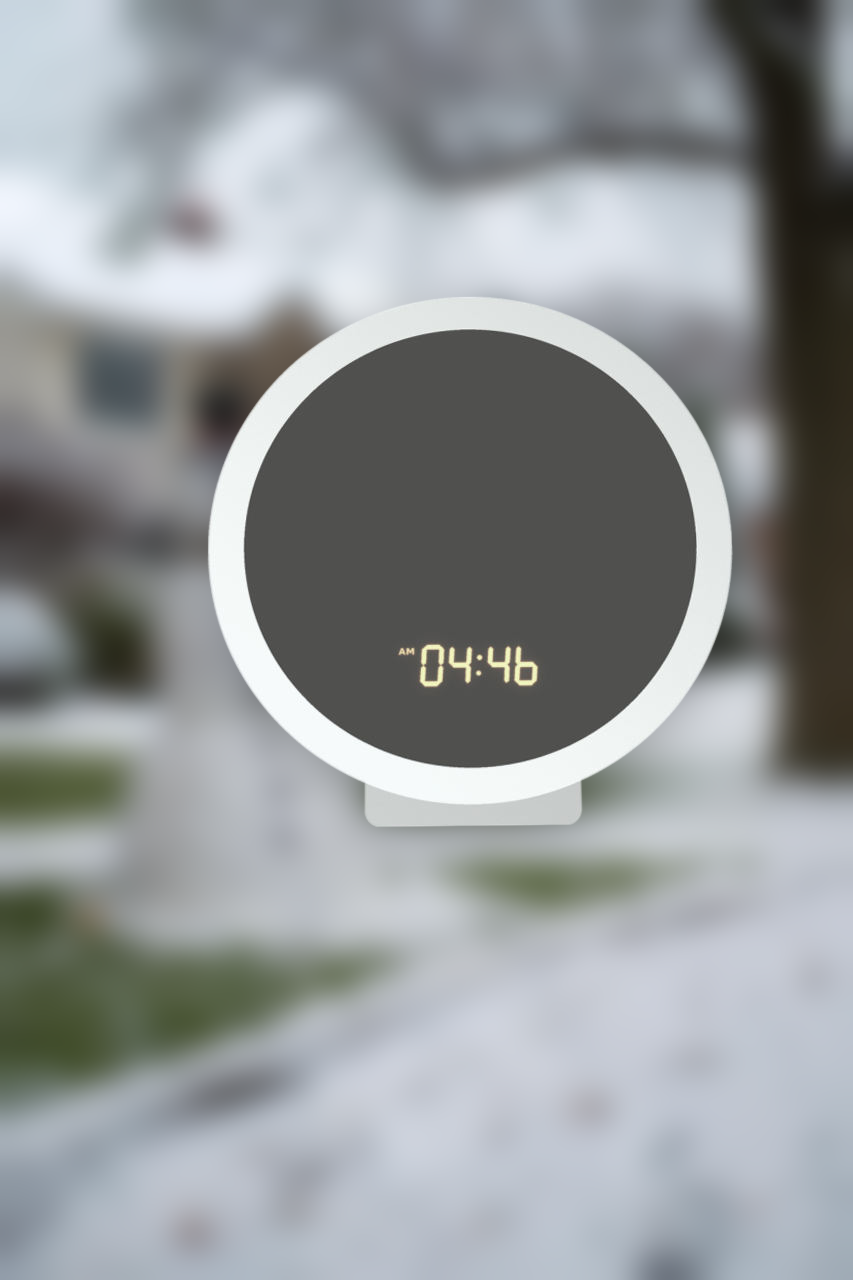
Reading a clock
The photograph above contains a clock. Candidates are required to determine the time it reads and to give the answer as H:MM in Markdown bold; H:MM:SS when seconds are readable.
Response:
**4:46**
